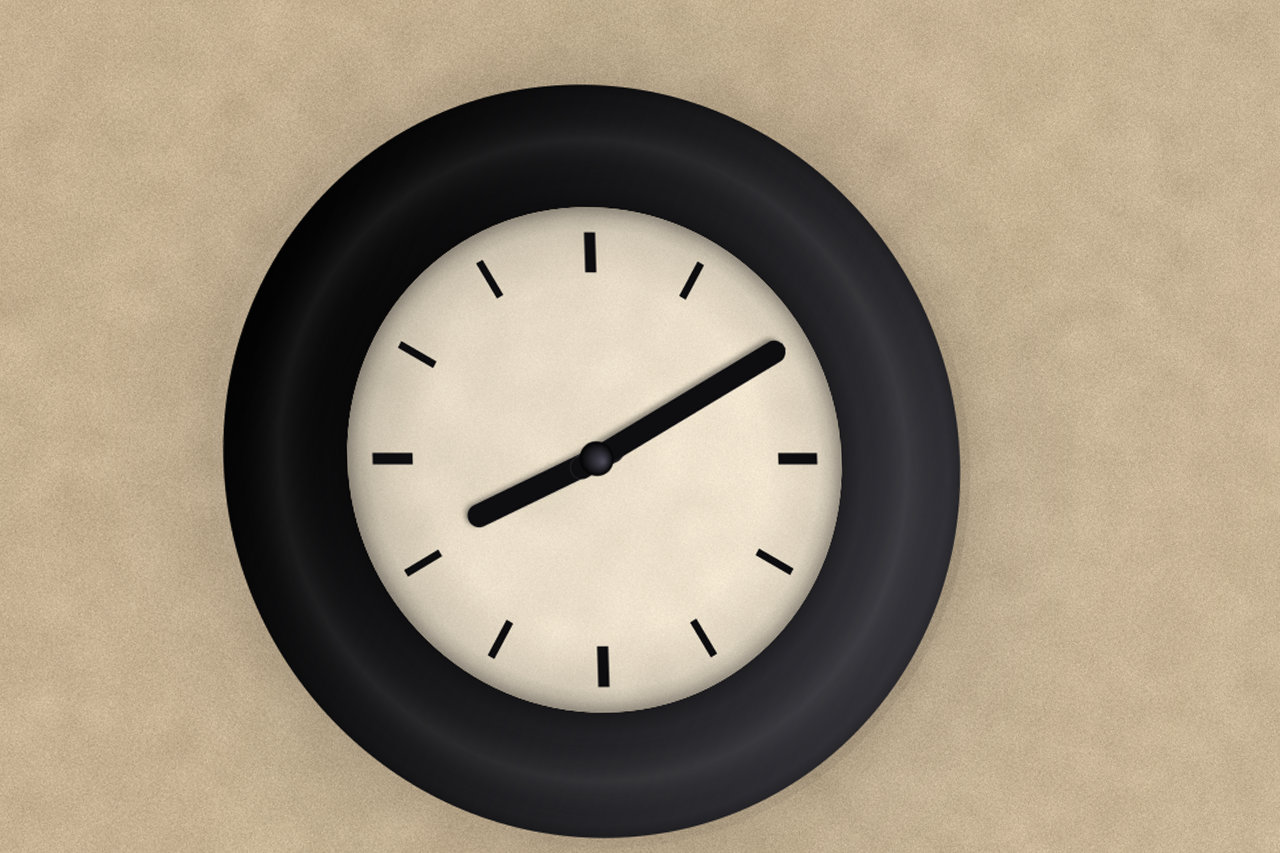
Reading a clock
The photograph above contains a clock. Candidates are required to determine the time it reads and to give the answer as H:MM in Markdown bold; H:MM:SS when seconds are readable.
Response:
**8:10**
